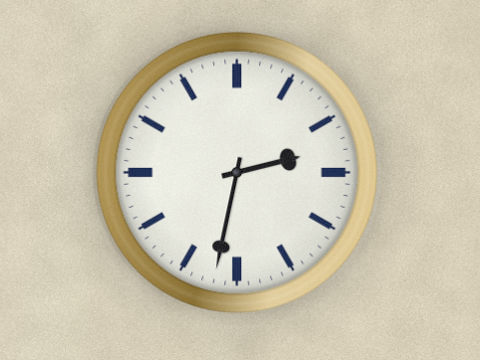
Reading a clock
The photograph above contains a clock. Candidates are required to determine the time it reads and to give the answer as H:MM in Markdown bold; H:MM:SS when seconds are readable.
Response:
**2:32**
